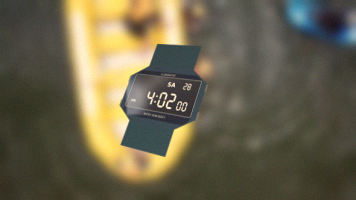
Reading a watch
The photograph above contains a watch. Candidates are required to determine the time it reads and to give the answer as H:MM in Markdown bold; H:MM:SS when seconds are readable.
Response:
**4:02:00**
